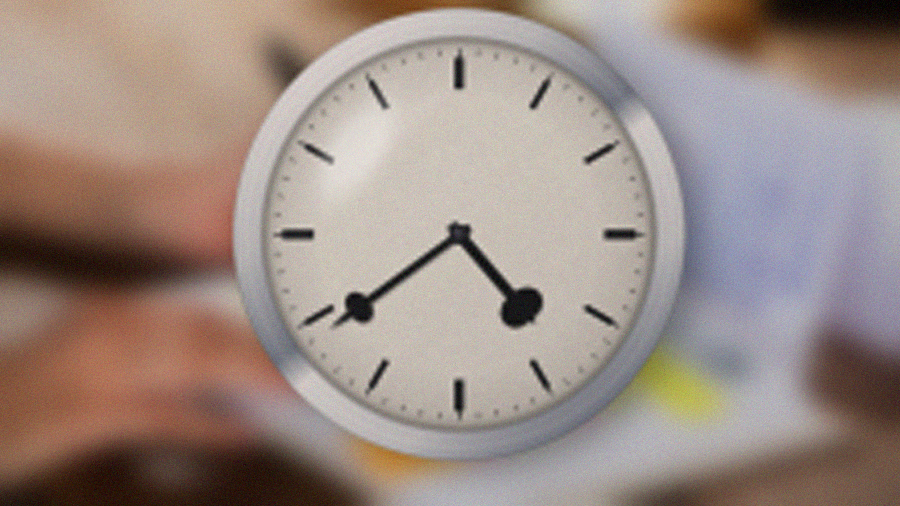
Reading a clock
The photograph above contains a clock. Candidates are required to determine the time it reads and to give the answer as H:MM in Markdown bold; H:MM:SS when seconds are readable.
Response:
**4:39**
